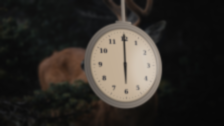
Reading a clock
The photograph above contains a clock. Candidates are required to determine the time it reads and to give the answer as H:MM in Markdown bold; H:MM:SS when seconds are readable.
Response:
**6:00**
